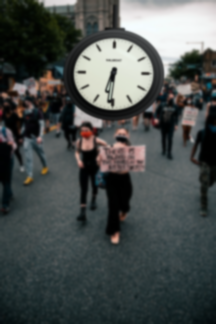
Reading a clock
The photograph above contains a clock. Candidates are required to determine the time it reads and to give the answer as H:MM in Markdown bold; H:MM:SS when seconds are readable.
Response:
**6:31**
